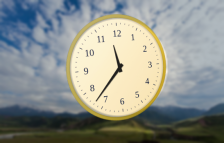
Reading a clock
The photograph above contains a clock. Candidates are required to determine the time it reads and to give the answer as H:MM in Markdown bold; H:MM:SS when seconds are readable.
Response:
**11:37**
